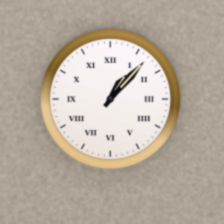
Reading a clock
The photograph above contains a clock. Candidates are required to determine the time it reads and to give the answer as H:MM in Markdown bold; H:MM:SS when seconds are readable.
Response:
**1:07**
